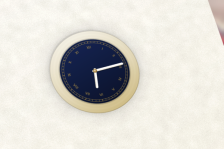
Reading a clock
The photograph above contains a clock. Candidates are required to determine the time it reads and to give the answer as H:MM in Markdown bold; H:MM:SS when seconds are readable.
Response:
**6:14**
